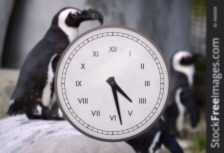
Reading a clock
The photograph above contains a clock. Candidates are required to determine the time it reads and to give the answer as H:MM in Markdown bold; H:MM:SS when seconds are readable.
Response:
**4:28**
